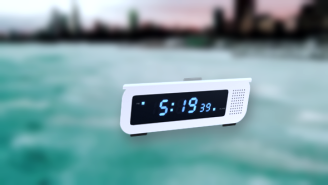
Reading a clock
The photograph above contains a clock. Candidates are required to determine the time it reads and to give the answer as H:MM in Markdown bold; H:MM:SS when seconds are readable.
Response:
**5:19:39**
